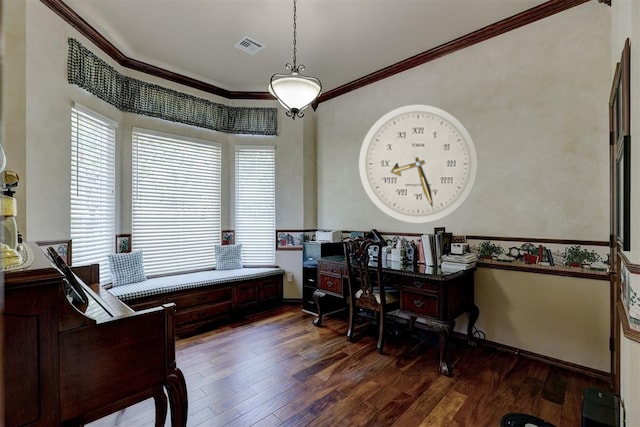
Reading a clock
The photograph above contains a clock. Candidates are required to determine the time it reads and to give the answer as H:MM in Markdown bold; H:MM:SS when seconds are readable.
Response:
**8:27**
